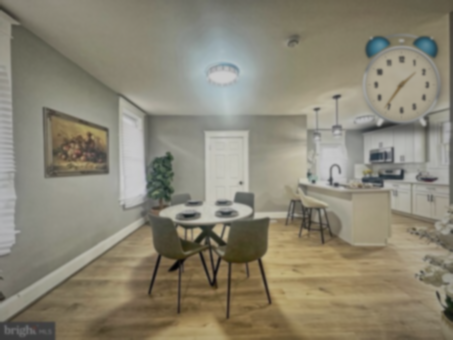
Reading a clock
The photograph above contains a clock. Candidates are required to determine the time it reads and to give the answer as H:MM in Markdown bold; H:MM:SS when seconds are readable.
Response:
**1:36**
